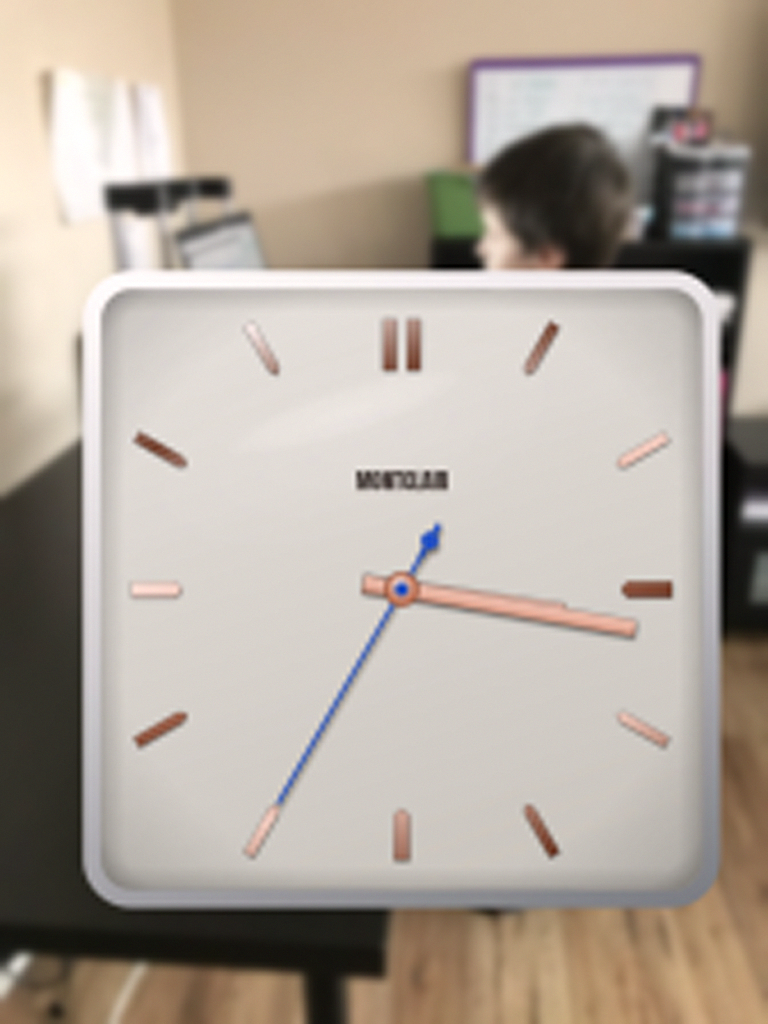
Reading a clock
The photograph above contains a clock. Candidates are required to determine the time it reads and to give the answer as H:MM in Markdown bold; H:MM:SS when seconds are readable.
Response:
**3:16:35**
